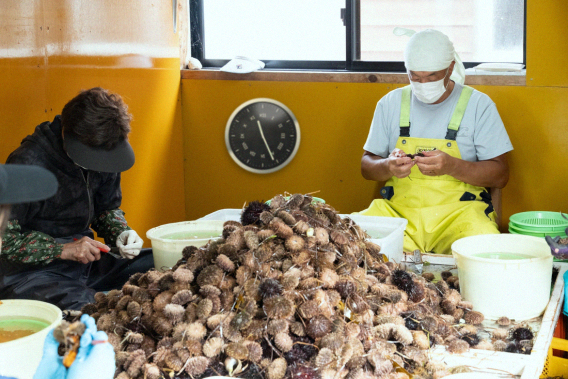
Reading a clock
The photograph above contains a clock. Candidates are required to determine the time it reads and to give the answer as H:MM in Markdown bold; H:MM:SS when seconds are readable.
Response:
**11:26**
